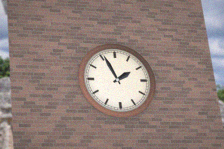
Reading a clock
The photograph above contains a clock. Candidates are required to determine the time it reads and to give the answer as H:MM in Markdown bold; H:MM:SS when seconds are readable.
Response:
**1:56**
